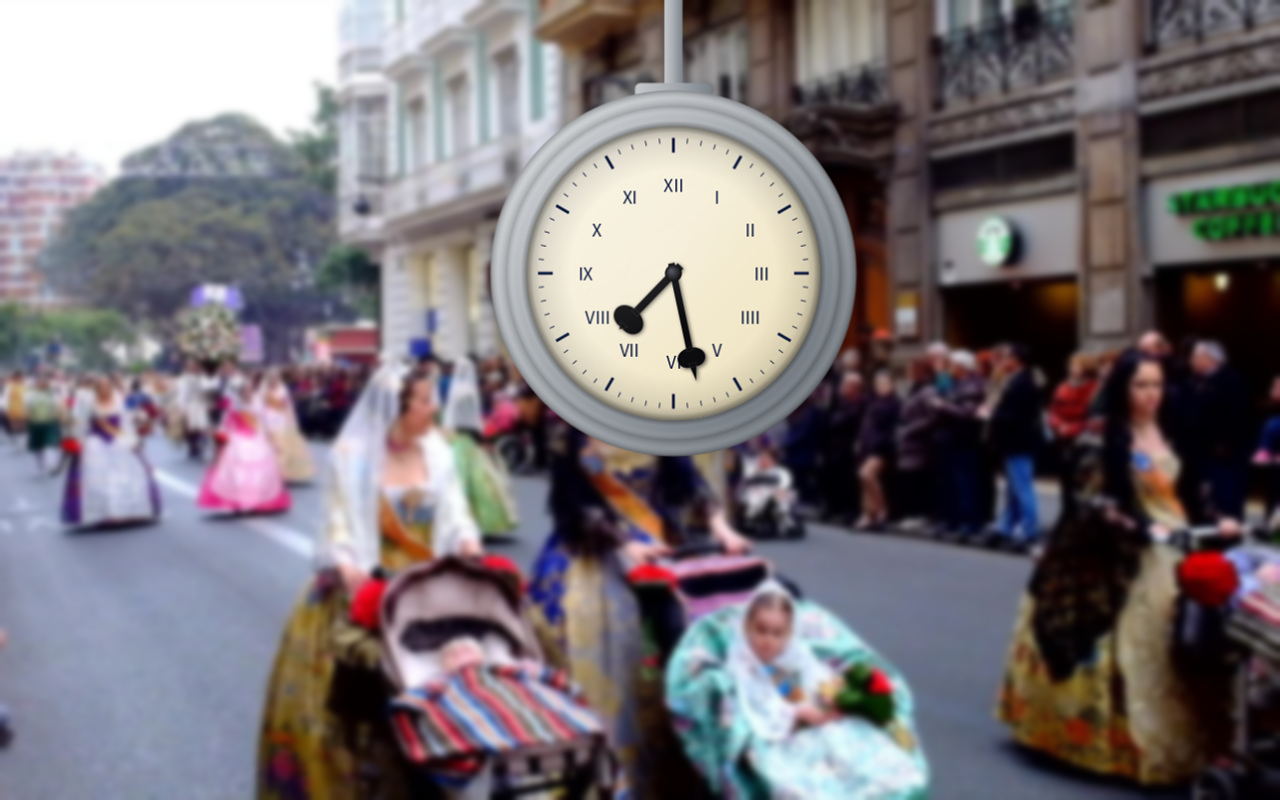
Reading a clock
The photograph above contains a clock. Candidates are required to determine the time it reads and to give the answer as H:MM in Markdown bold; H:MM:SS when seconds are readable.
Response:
**7:28**
